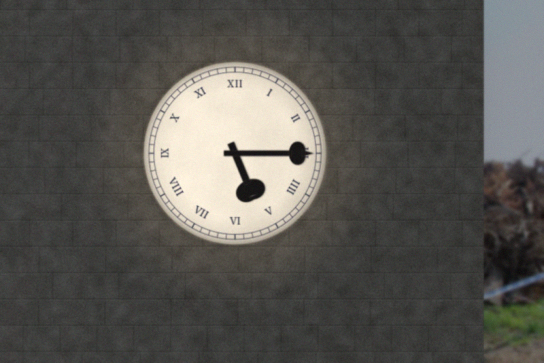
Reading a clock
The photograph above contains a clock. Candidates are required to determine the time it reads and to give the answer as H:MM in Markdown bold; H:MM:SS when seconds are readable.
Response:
**5:15**
